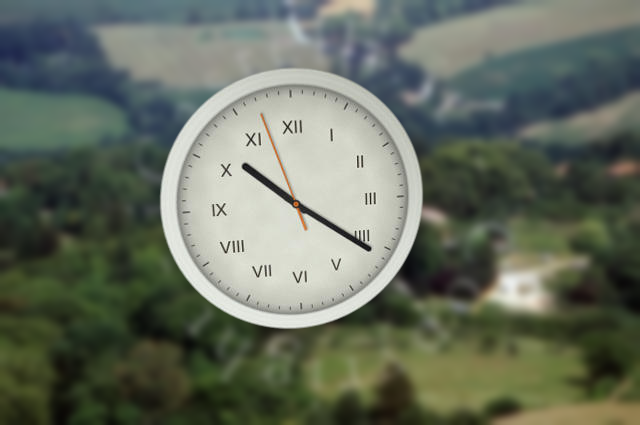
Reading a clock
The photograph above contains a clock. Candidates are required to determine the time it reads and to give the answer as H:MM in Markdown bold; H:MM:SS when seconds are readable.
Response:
**10:20:57**
